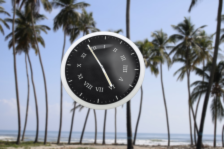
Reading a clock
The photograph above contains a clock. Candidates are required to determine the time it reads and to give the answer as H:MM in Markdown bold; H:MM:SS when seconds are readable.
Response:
**5:59**
